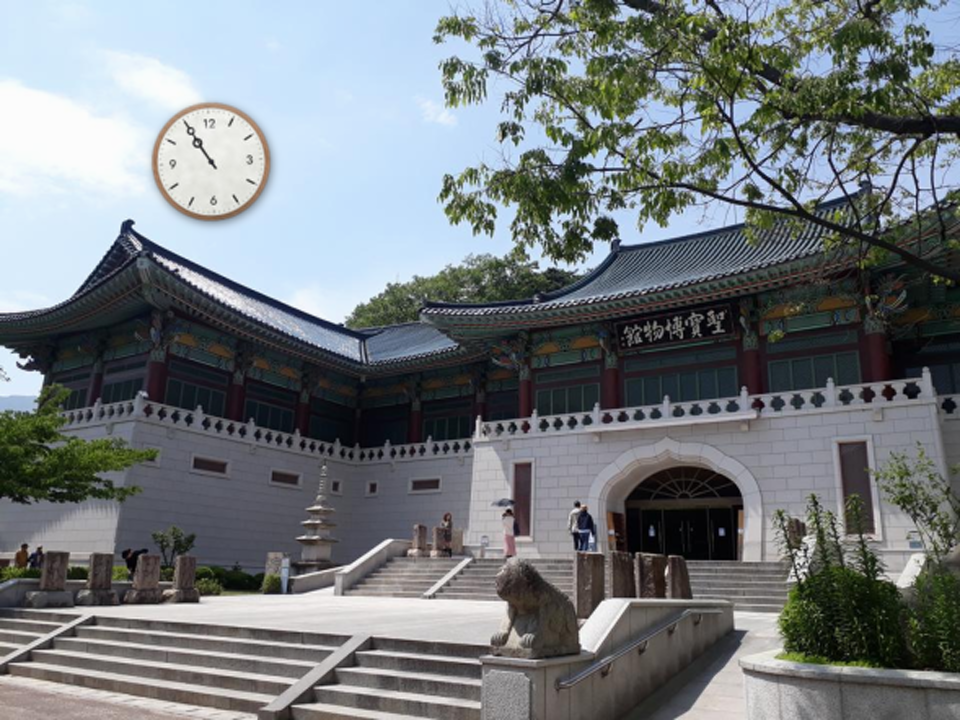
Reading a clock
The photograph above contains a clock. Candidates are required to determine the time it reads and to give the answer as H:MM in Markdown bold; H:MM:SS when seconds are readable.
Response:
**10:55**
